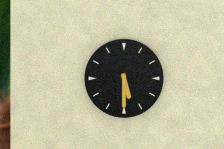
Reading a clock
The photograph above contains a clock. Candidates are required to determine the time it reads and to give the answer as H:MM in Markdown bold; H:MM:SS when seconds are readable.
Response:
**5:30**
